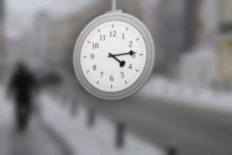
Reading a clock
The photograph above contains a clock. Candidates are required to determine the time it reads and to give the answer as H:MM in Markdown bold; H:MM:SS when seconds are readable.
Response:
**4:14**
